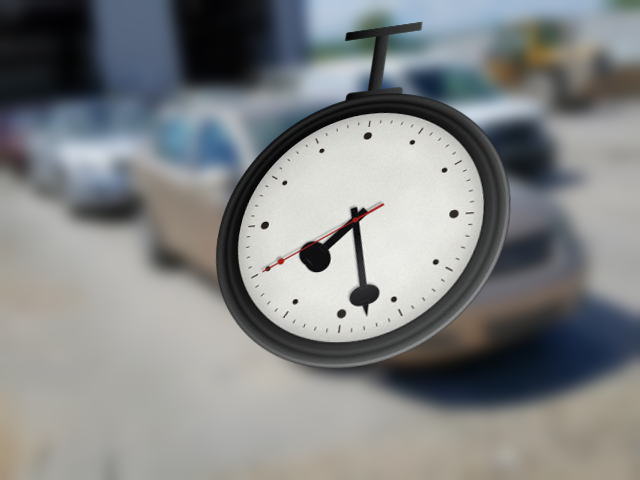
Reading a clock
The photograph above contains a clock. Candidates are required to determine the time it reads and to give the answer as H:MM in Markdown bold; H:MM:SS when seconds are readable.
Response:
**7:27:40**
